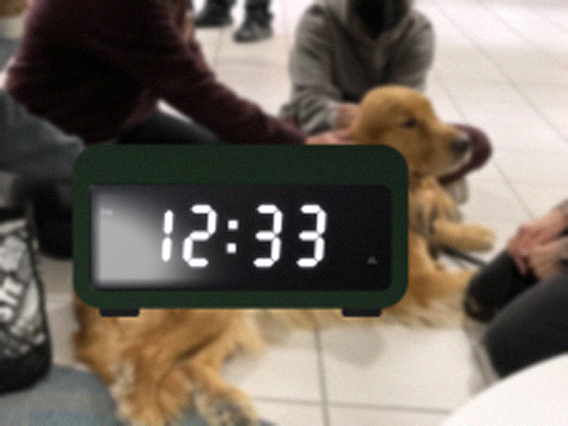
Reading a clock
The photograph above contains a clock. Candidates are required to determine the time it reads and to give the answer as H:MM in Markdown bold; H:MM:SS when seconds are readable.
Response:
**12:33**
